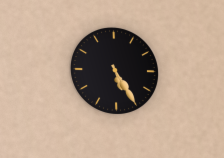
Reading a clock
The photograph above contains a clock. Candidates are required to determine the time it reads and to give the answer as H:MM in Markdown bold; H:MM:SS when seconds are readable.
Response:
**5:25**
